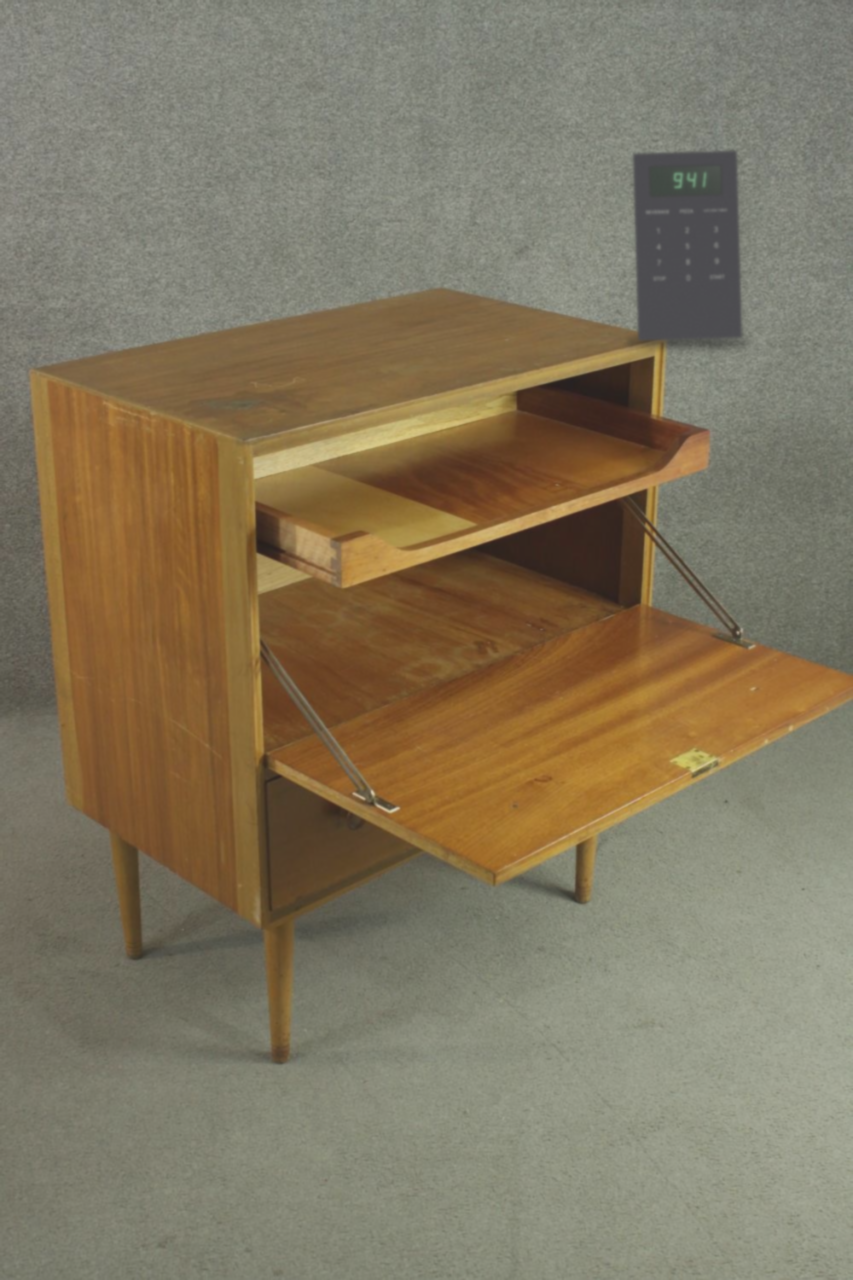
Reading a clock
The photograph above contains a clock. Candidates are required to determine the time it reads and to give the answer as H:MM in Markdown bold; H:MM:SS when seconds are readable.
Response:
**9:41**
